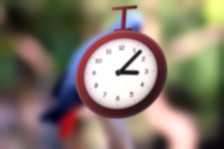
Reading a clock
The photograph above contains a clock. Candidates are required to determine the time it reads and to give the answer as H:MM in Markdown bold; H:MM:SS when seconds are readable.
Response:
**3:07**
